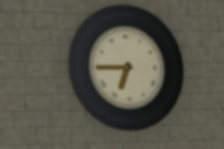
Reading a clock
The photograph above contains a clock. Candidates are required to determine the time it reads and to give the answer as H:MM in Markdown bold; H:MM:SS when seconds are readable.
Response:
**6:45**
